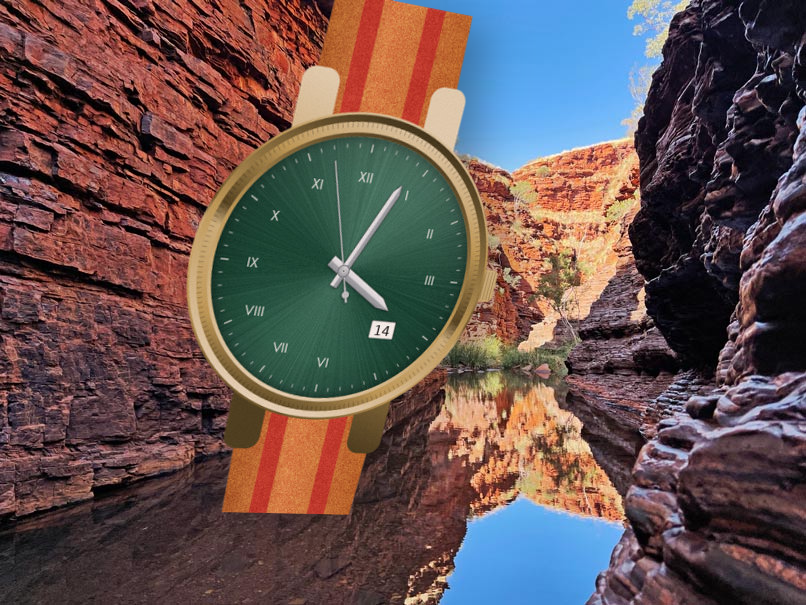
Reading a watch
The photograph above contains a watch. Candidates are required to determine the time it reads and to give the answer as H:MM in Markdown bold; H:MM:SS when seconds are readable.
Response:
**4:03:57**
